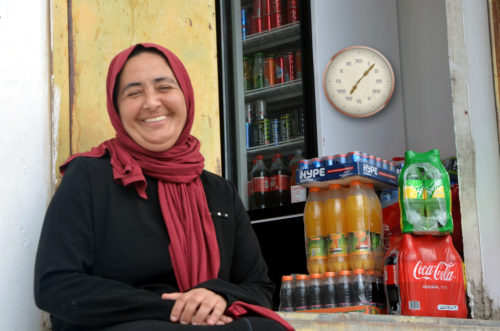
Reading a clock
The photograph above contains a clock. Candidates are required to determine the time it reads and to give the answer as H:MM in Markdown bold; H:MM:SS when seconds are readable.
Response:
**7:07**
